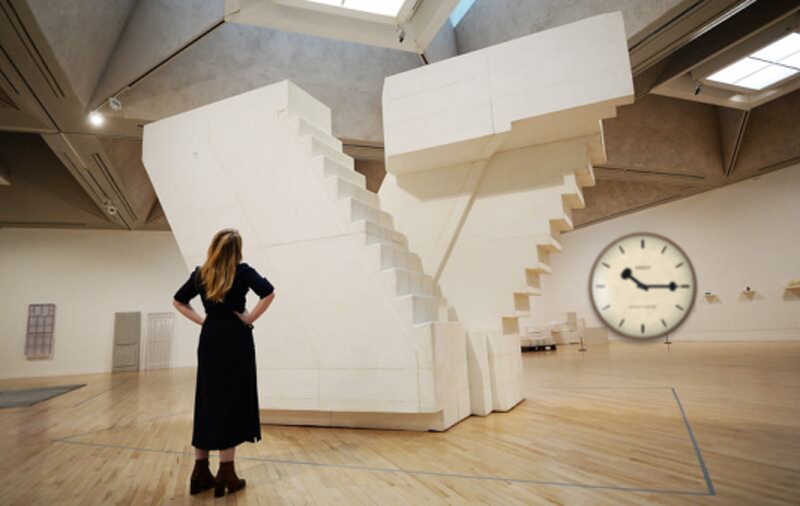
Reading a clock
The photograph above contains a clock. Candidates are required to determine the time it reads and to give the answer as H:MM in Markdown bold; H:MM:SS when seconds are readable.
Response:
**10:15**
